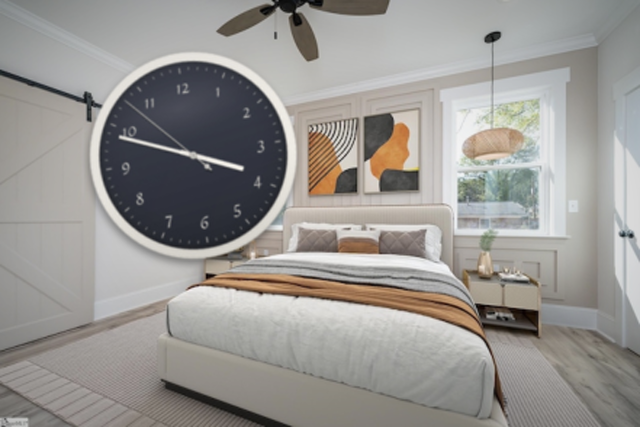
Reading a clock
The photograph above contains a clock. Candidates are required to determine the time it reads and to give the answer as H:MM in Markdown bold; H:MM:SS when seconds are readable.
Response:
**3:48:53**
